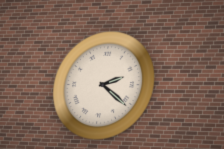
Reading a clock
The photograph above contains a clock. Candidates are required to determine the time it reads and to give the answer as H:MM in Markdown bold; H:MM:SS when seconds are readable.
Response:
**2:21**
